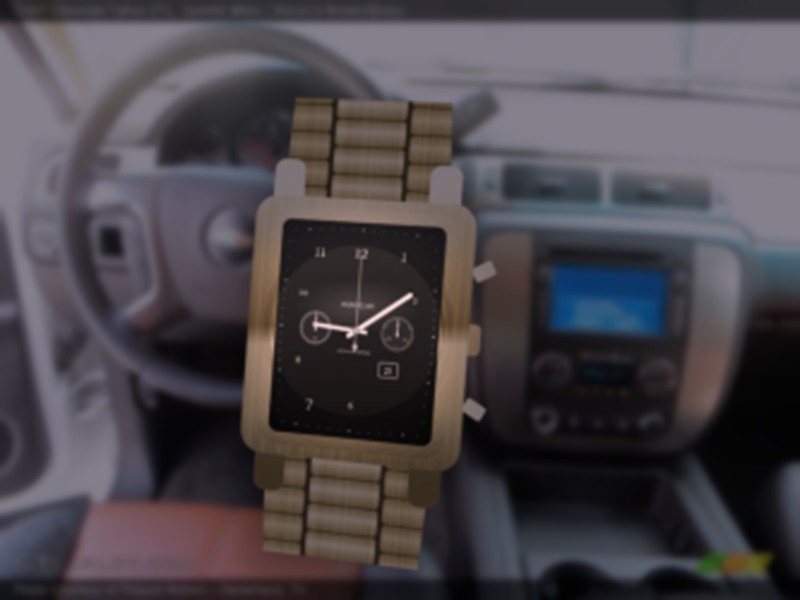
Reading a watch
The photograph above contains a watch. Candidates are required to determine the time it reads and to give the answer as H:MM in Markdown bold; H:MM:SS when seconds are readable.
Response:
**9:09**
